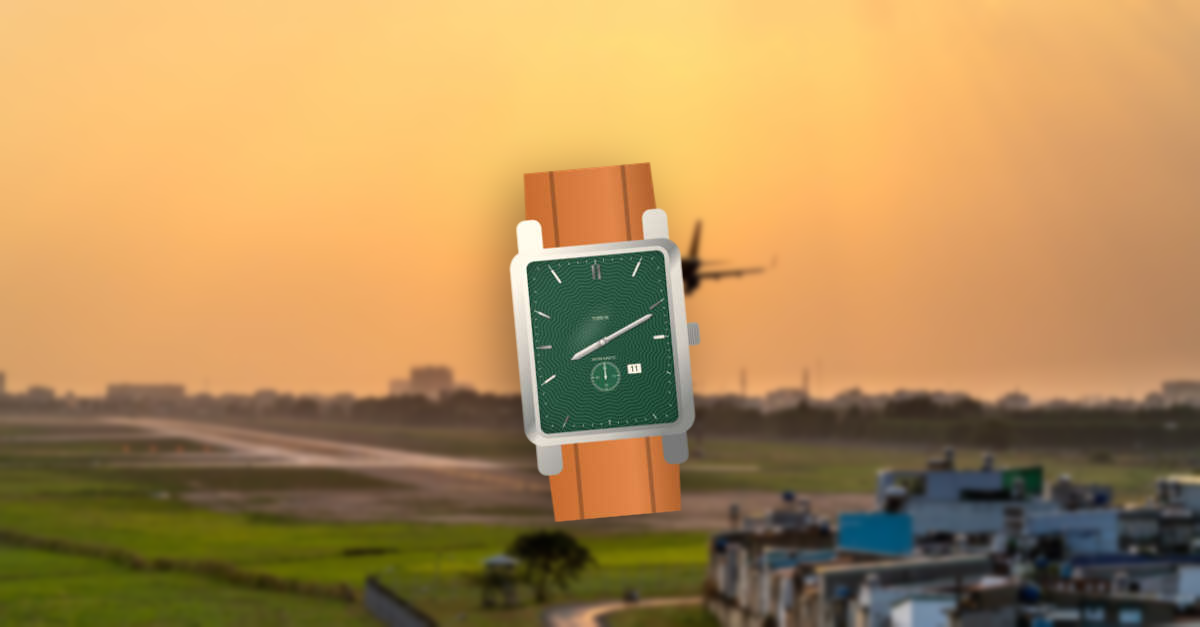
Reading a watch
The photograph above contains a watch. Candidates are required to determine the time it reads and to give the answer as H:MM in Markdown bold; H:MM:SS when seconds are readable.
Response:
**8:11**
